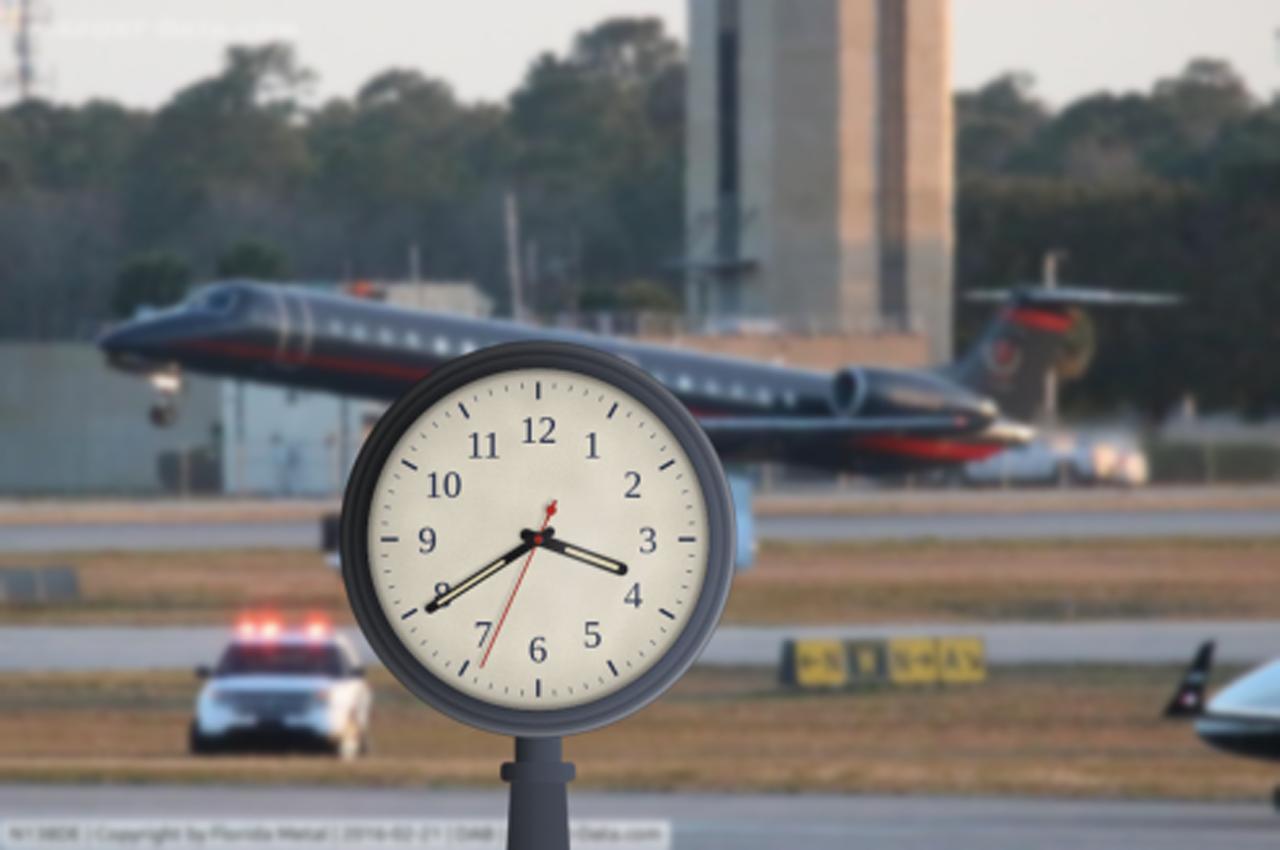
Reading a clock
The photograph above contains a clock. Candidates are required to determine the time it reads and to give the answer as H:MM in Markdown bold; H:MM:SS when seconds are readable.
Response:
**3:39:34**
